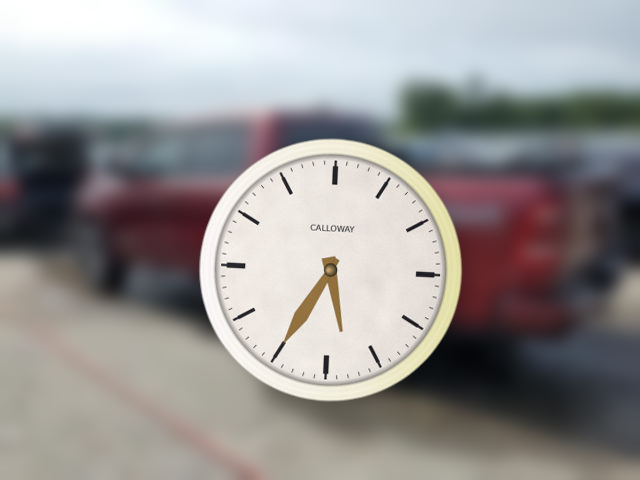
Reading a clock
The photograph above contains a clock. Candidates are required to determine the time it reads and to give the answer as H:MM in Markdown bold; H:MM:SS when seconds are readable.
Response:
**5:35**
